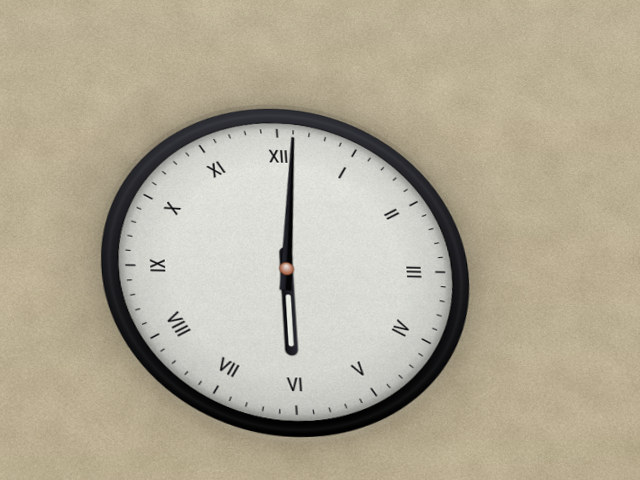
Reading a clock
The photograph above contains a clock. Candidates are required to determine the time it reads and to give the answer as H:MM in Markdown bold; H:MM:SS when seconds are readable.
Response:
**6:01**
